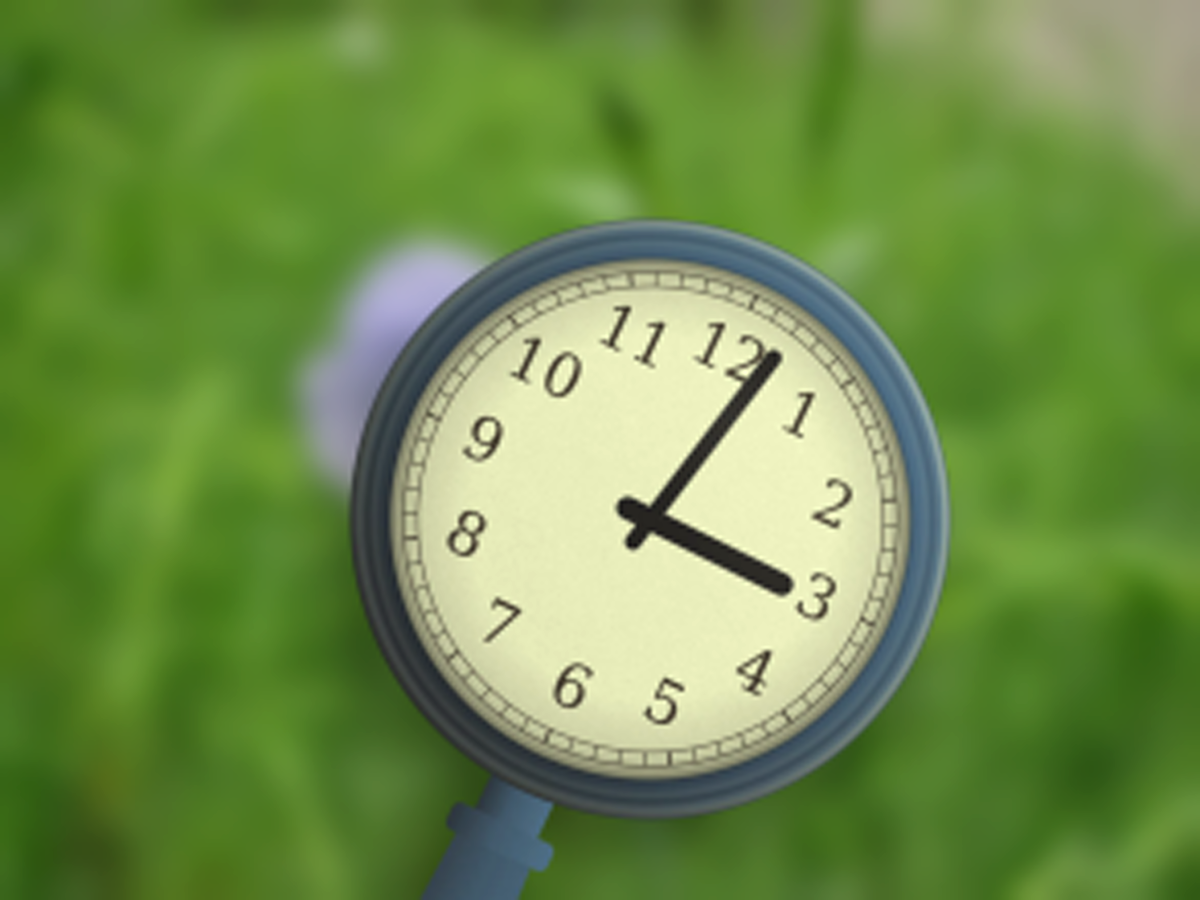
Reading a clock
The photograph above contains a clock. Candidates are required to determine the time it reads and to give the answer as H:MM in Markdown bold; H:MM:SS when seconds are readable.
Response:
**3:02**
